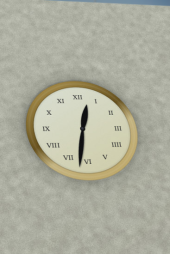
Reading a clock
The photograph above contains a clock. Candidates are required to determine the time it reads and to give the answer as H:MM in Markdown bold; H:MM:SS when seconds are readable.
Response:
**12:32**
